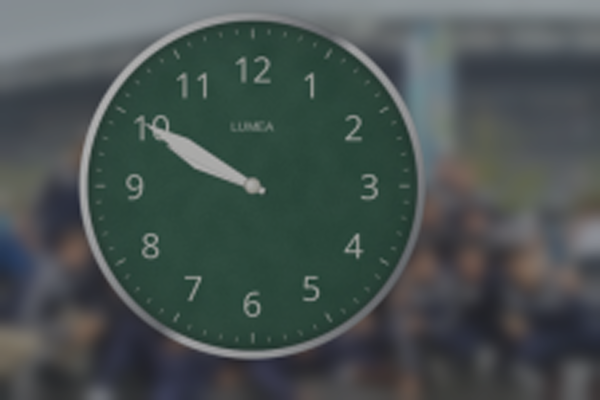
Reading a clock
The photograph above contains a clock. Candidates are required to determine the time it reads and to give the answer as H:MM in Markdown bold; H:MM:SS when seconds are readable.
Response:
**9:50**
